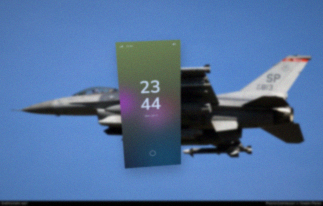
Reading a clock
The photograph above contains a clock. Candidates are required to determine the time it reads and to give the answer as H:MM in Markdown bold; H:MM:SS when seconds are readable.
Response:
**23:44**
